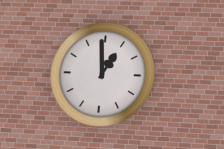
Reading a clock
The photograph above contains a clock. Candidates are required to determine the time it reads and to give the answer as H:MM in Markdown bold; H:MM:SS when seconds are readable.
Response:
**12:59**
